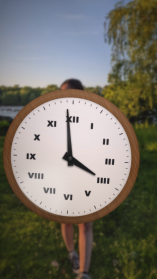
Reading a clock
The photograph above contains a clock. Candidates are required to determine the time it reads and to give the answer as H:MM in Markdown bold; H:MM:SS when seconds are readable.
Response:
**3:59**
